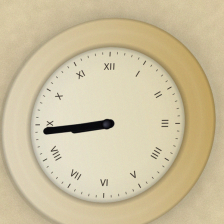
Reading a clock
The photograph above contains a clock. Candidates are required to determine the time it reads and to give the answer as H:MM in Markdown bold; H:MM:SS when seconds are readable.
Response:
**8:44**
